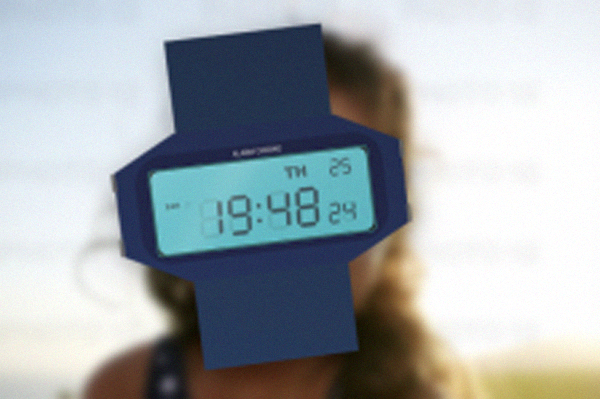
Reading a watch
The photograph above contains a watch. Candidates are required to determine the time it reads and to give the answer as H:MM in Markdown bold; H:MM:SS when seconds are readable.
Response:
**19:48:24**
